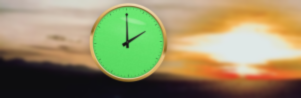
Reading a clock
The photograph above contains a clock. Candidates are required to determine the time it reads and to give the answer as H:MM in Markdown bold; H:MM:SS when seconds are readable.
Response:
**2:00**
